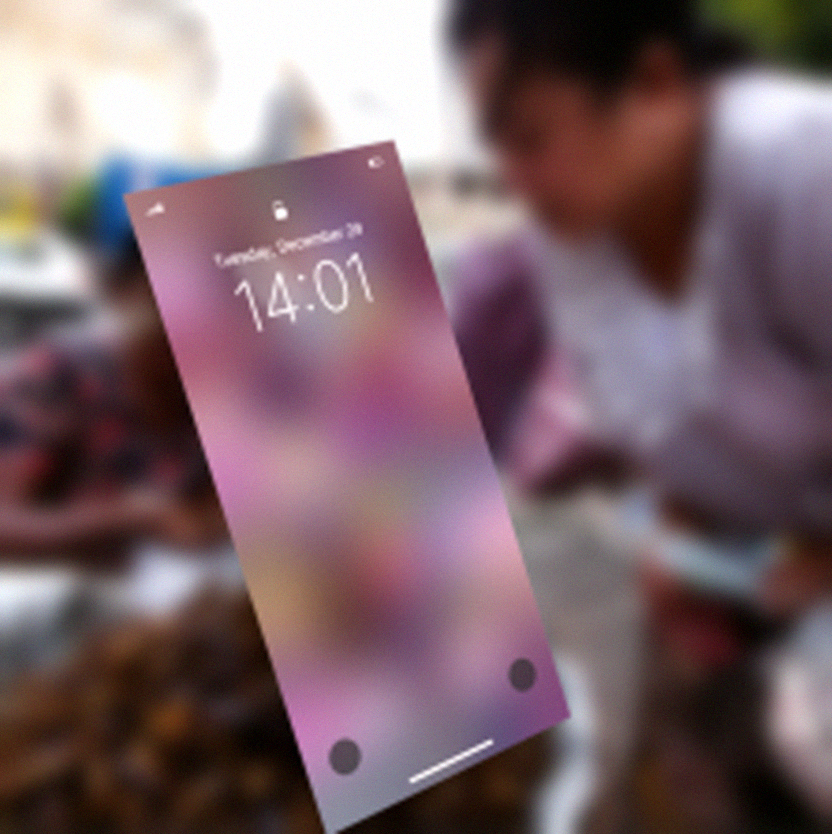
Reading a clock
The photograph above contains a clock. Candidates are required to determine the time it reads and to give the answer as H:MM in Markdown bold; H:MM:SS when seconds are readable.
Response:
**14:01**
